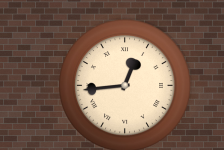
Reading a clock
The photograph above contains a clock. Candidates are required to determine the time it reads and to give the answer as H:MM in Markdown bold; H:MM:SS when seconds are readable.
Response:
**12:44**
